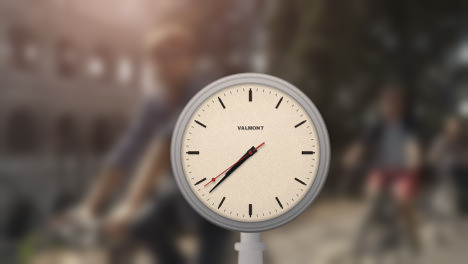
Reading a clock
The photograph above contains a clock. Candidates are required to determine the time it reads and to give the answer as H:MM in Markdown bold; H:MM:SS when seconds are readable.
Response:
**7:37:39**
